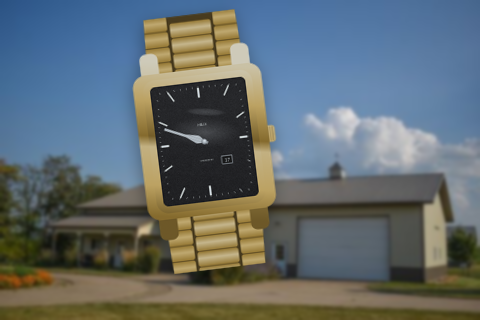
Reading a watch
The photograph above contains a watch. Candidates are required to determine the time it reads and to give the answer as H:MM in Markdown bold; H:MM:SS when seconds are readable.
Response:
**9:49**
